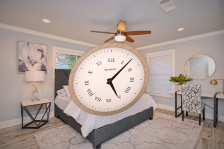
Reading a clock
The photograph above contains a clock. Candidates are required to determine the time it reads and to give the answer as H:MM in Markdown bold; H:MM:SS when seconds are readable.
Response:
**5:07**
